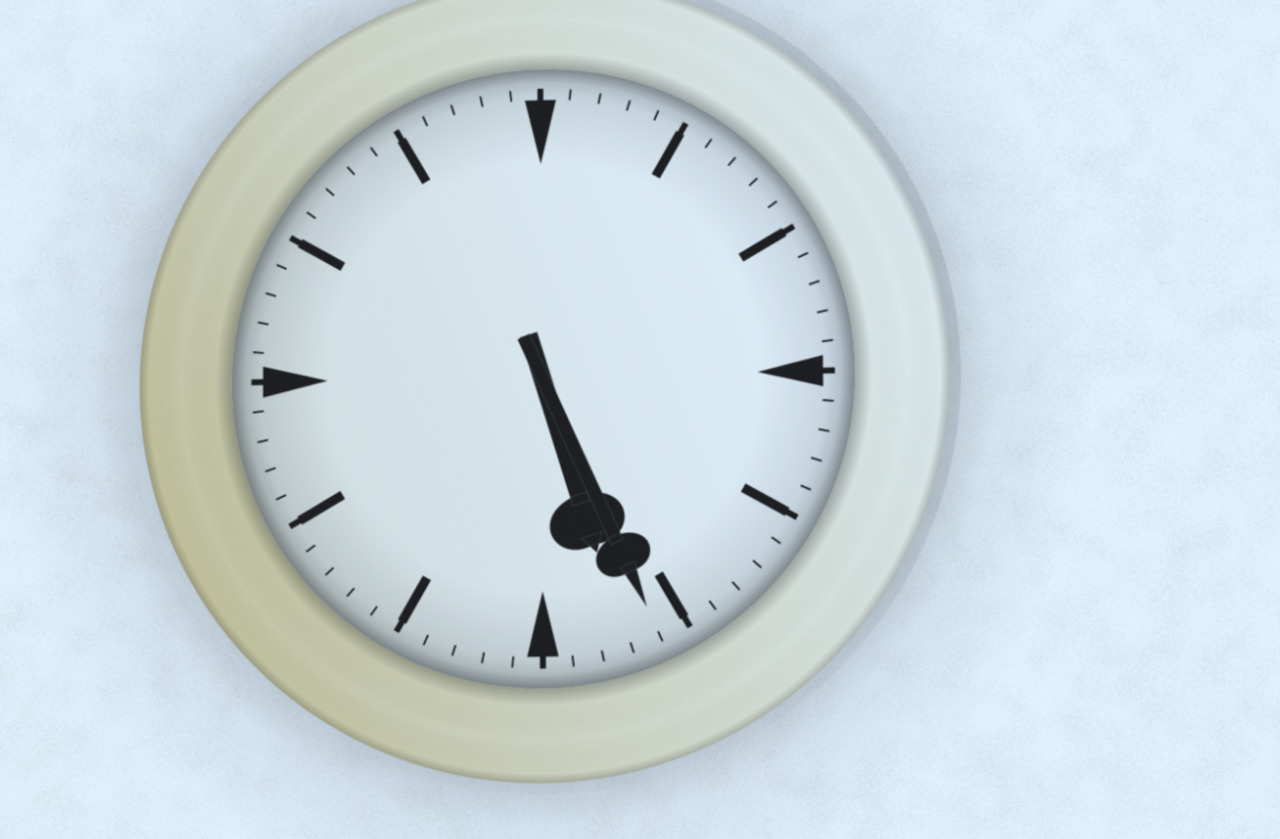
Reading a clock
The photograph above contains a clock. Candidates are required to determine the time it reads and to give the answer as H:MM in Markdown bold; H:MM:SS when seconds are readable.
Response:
**5:26**
